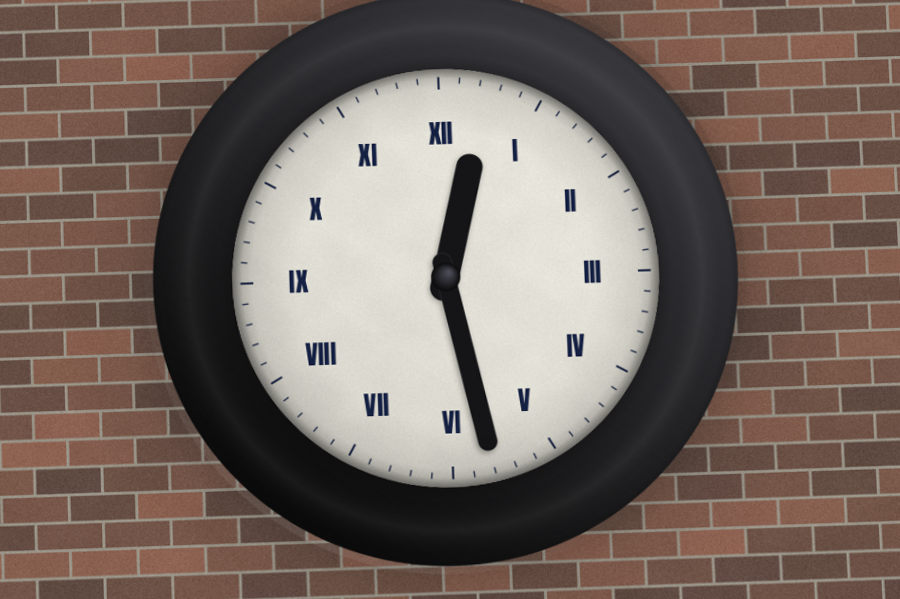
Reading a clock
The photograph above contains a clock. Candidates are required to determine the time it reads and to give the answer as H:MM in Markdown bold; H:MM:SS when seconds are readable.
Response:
**12:28**
